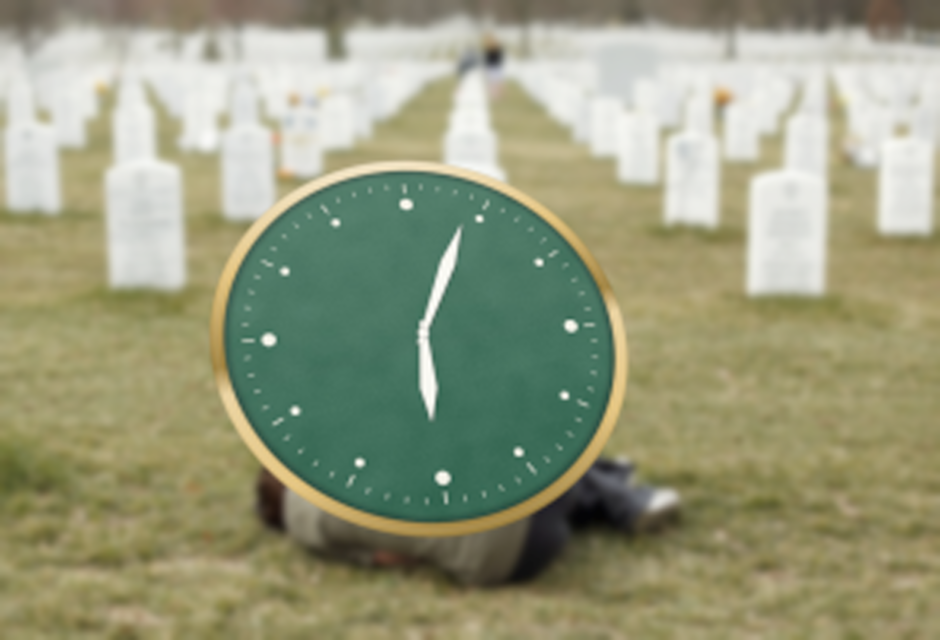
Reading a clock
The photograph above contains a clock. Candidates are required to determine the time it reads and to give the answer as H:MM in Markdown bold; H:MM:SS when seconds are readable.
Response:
**6:04**
